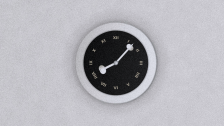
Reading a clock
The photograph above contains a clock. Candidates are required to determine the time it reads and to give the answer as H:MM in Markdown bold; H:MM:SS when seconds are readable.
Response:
**8:07**
